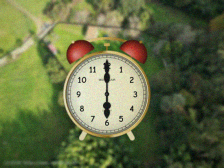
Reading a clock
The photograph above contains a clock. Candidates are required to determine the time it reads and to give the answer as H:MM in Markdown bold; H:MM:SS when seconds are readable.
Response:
**6:00**
